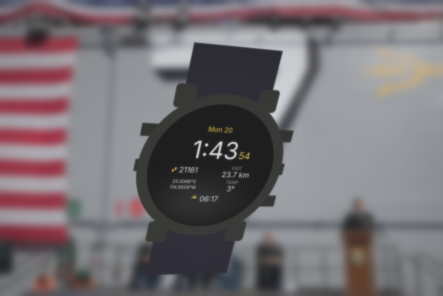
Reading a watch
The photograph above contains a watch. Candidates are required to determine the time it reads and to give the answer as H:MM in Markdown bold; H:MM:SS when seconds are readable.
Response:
**1:43:54**
